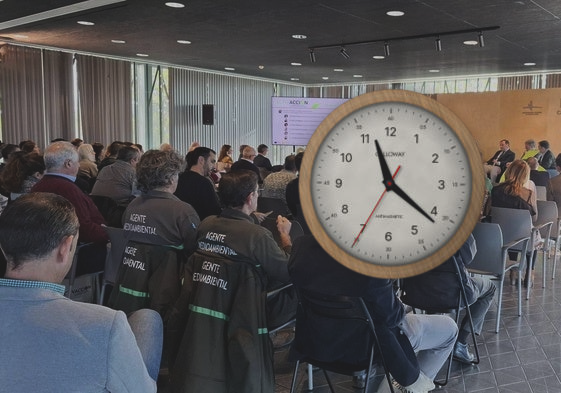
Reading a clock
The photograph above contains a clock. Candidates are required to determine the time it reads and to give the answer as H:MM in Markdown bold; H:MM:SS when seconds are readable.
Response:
**11:21:35**
